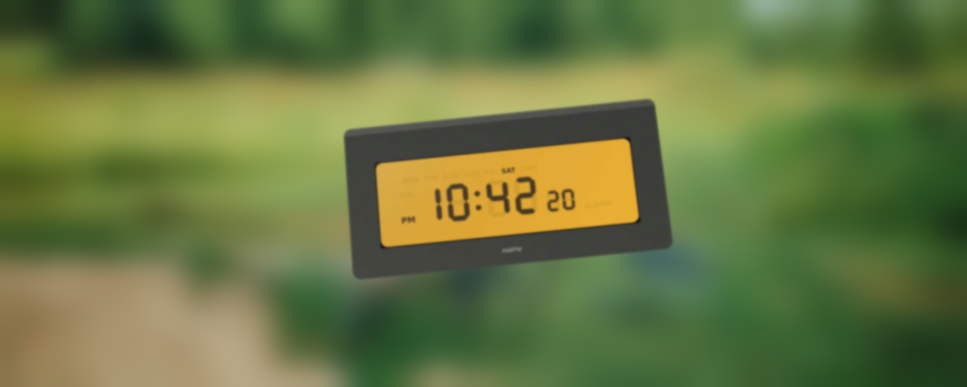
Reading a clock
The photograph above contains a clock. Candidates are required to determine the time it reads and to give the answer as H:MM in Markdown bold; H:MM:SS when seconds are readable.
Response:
**10:42:20**
